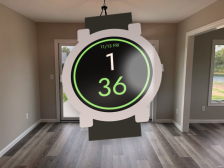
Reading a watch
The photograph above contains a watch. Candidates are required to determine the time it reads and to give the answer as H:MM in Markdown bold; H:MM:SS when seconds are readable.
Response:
**1:36**
